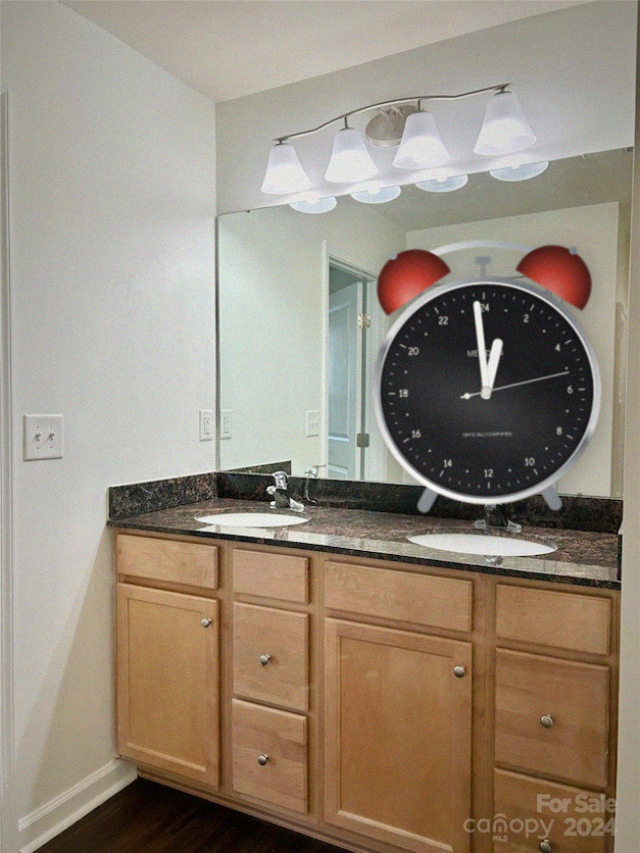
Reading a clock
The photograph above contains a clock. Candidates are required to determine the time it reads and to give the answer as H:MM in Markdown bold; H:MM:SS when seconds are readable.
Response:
**0:59:13**
